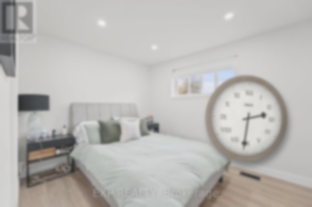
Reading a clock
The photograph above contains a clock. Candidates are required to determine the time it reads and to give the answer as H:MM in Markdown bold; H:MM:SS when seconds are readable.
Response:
**2:31**
